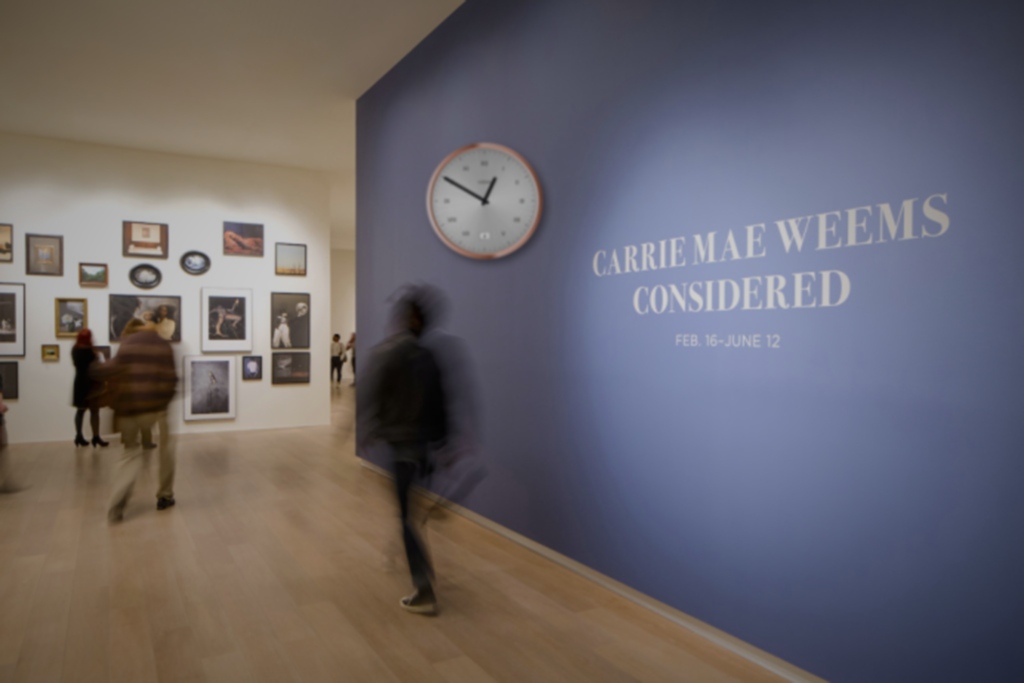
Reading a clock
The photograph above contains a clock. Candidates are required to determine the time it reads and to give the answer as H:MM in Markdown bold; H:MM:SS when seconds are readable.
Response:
**12:50**
